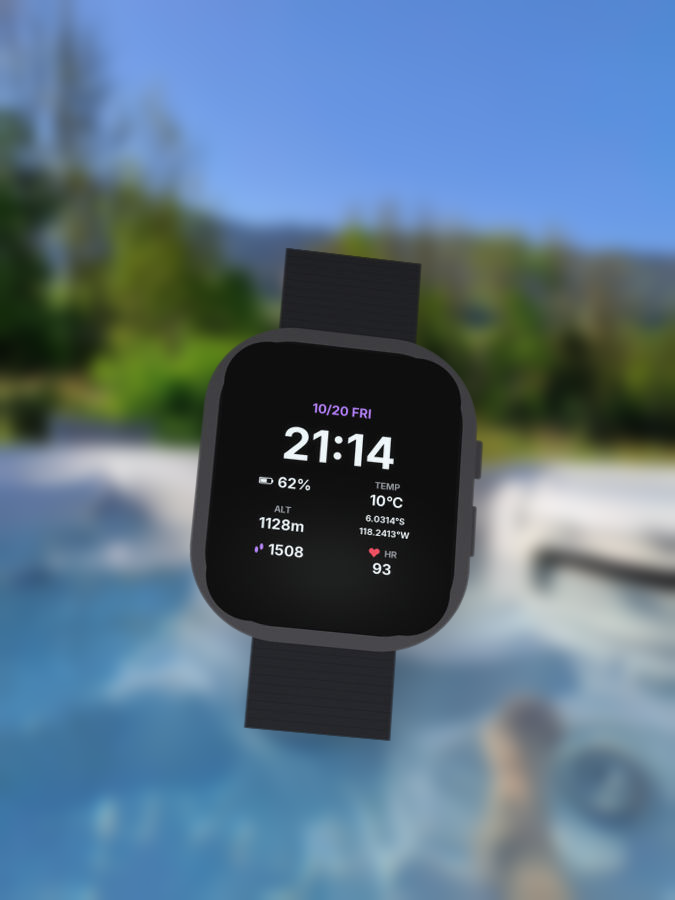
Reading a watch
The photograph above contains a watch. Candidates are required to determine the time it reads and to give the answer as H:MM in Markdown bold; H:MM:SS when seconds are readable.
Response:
**21:14**
